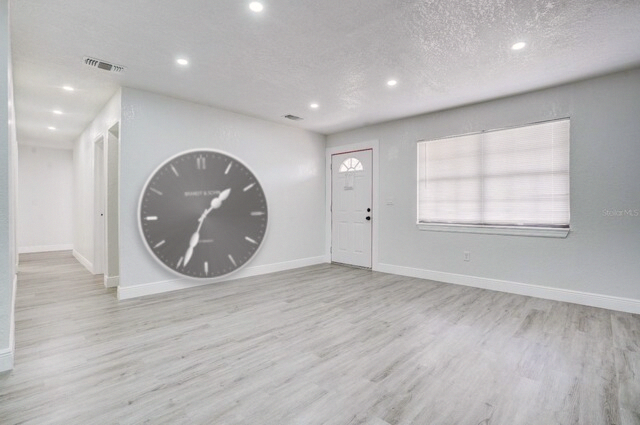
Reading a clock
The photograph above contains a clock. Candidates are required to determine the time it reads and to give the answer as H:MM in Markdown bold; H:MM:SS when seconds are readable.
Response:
**1:34**
